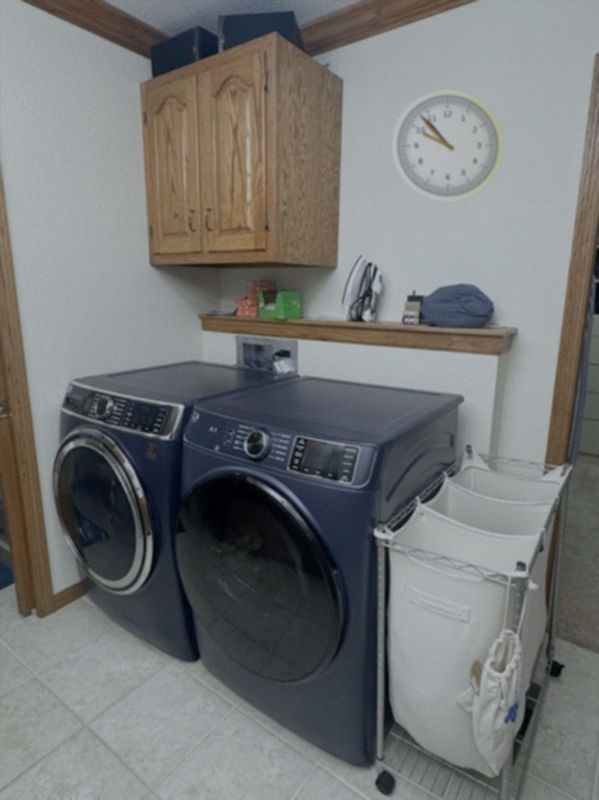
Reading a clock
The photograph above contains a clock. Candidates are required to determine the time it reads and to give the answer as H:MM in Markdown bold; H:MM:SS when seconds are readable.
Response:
**9:53**
